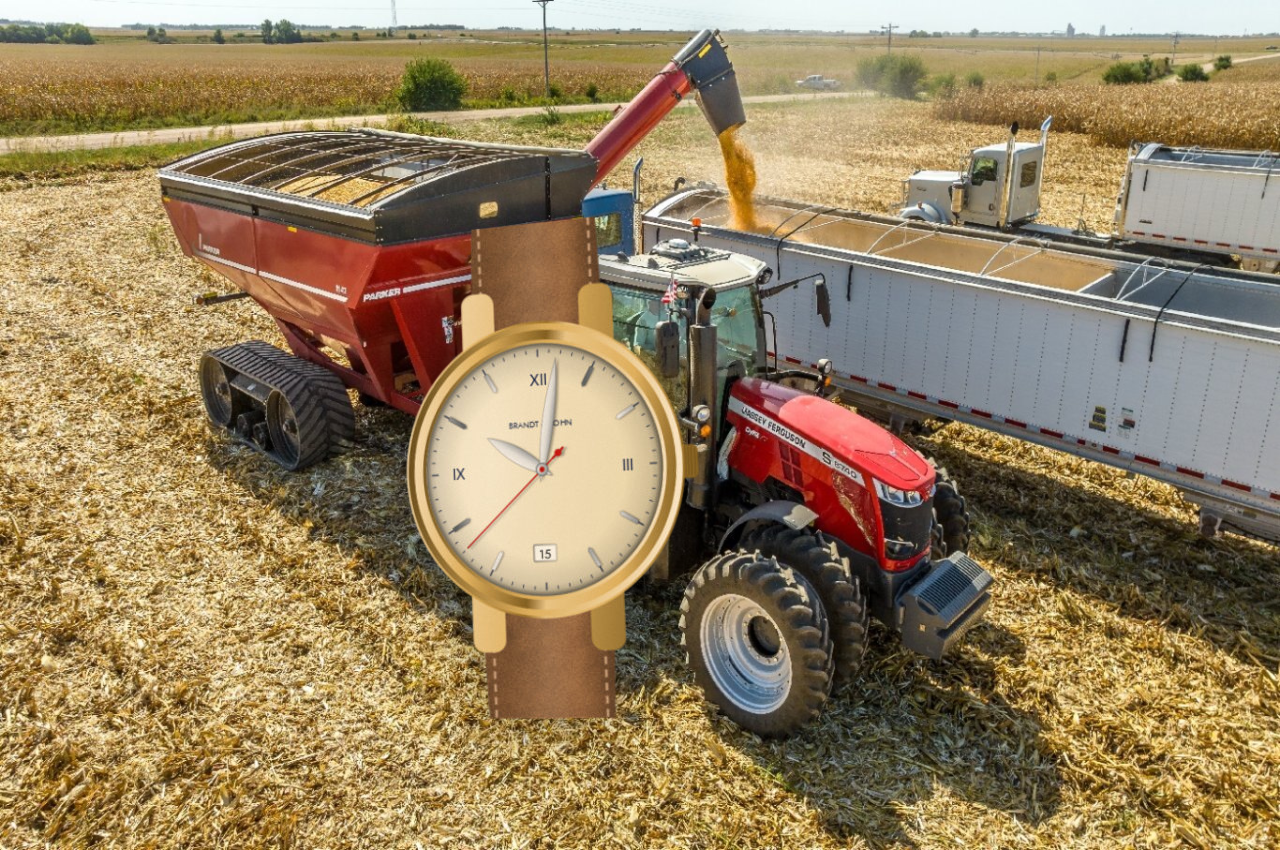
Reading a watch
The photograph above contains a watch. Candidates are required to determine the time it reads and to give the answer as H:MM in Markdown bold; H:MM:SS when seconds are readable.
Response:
**10:01:38**
